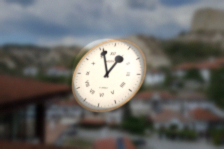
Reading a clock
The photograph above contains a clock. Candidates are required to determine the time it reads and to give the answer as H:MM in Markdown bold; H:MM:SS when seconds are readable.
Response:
**12:56**
